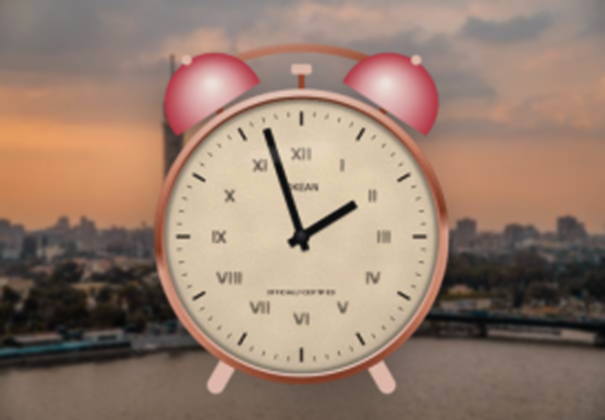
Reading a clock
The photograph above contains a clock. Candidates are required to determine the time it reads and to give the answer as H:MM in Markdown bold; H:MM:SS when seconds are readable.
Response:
**1:57**
